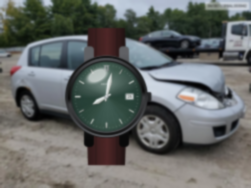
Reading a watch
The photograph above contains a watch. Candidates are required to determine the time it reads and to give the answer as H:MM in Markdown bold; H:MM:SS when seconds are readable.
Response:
**8:02**
